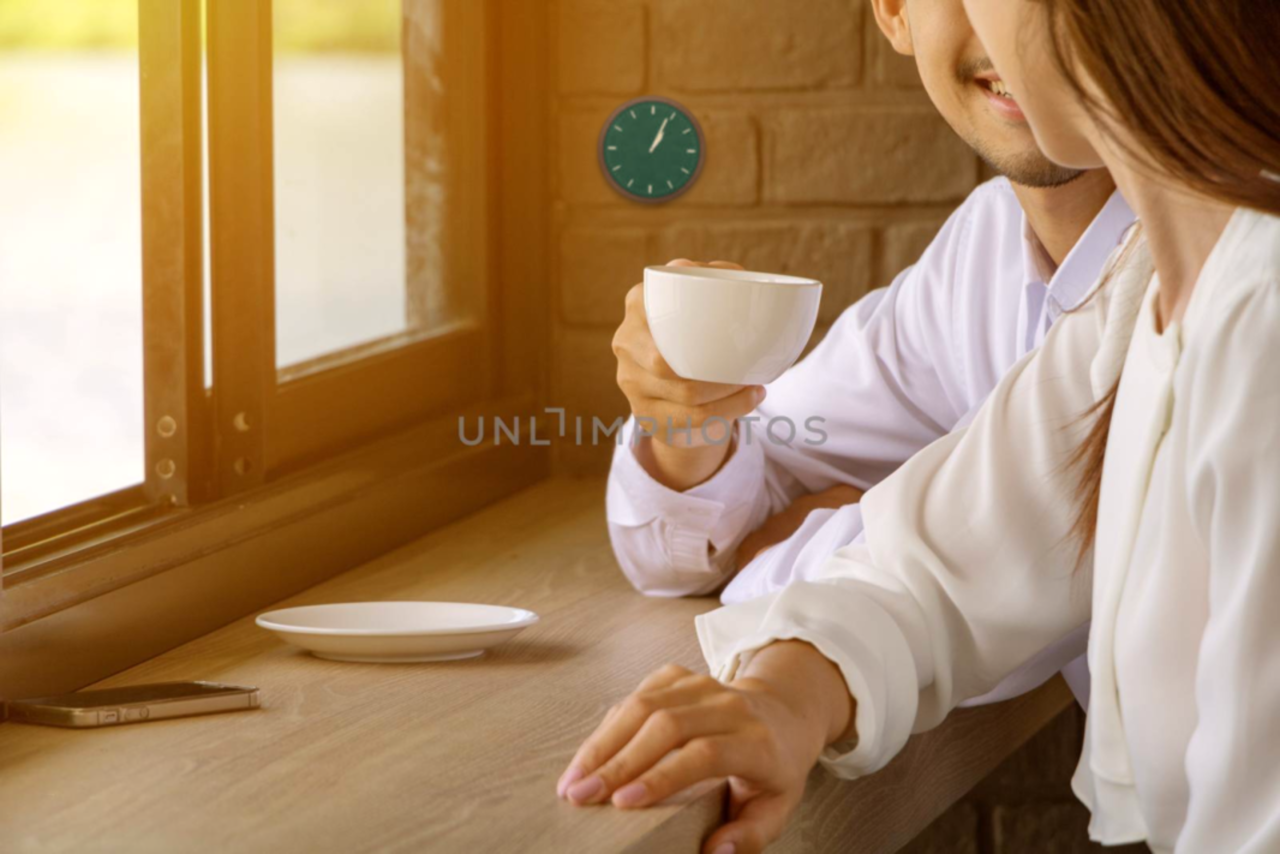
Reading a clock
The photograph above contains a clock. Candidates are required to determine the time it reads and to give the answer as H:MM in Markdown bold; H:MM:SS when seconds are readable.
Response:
**1:04**
